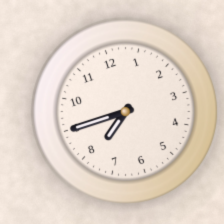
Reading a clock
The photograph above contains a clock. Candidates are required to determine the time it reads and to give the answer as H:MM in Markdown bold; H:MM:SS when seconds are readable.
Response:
**7:45**
